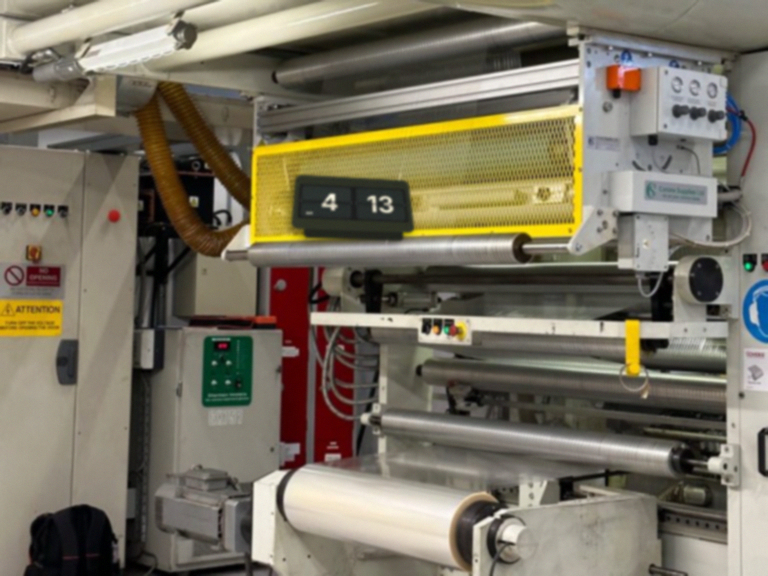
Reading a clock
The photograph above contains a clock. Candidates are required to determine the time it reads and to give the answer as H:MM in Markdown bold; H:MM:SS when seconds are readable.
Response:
**4:13**
